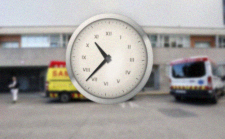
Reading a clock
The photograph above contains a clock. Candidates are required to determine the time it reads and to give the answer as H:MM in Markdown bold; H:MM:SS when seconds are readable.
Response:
**10:37**
